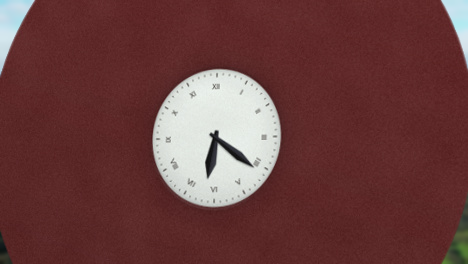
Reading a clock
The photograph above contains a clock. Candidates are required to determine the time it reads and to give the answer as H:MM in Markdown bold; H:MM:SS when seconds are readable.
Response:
**6:21**
